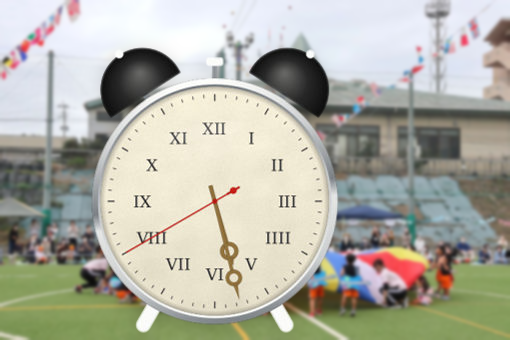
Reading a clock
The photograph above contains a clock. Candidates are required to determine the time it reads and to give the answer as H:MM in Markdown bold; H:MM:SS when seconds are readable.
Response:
**5:27:40**
